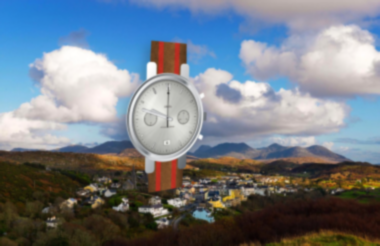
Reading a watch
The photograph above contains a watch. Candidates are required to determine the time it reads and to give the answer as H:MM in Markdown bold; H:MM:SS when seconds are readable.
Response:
**9:48**
